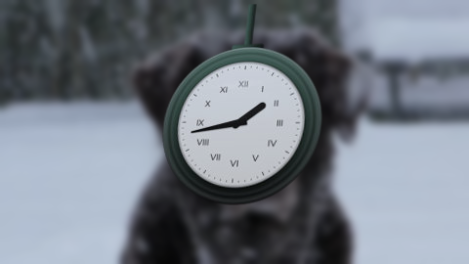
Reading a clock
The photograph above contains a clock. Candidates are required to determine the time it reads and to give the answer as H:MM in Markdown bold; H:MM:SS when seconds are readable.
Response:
**1:43**
